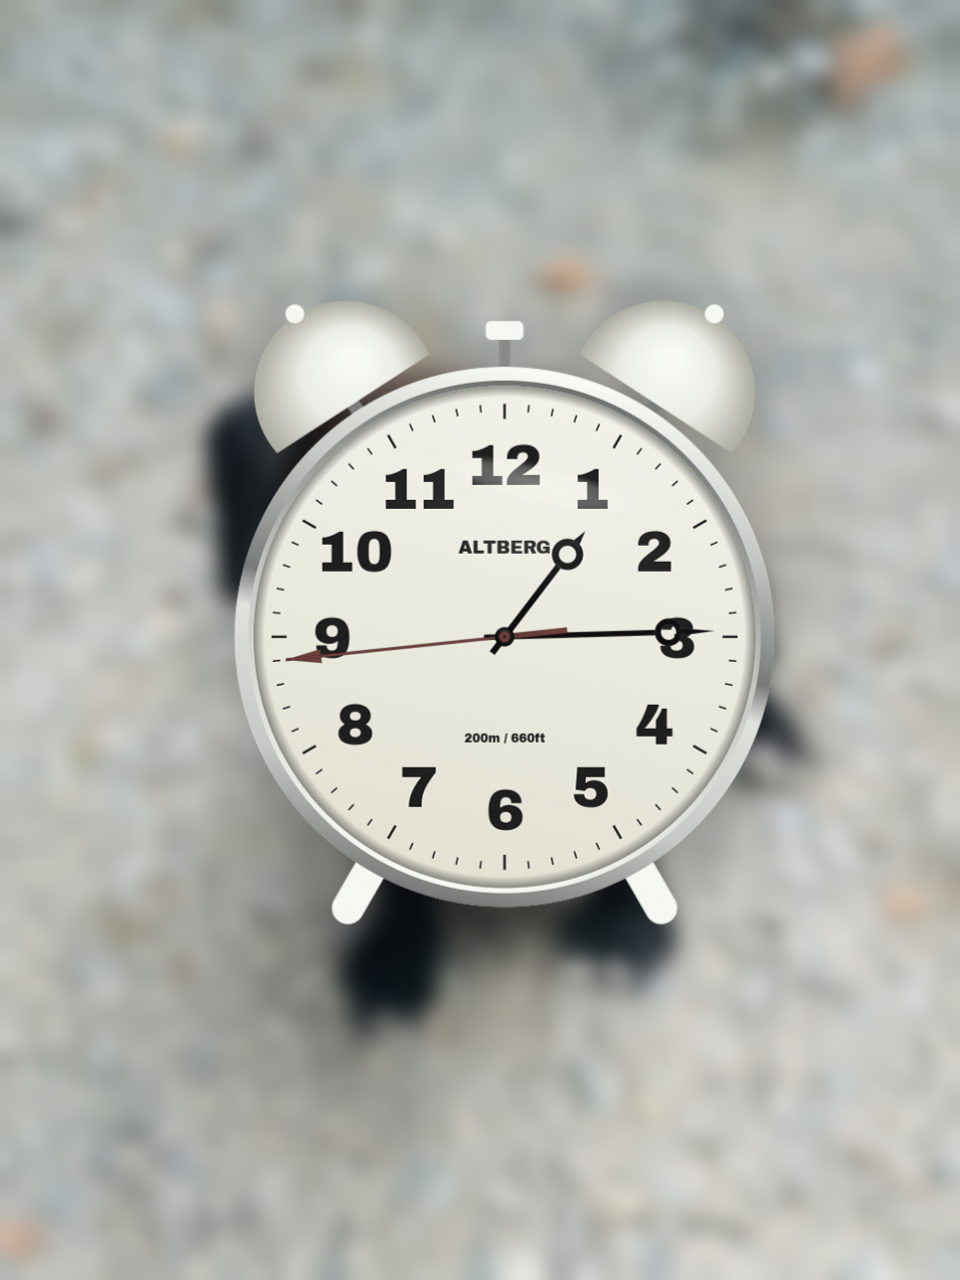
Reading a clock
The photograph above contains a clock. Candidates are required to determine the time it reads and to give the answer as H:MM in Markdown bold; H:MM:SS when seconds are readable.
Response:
**1:14:44**
